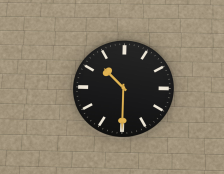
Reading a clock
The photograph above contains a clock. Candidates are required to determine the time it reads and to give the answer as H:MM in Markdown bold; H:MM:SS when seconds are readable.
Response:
**10:30**
